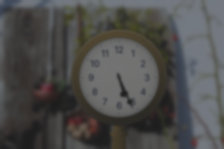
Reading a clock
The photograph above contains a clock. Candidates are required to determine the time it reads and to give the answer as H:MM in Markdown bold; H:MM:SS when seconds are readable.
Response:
**5:26**
